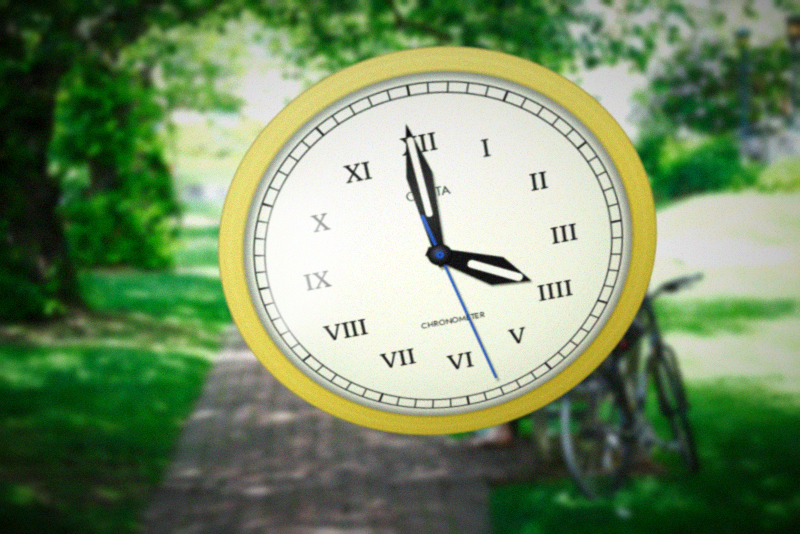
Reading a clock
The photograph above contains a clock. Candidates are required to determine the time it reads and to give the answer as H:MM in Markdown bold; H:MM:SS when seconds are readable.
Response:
**3:59:28**
